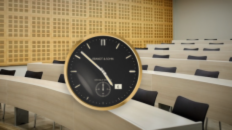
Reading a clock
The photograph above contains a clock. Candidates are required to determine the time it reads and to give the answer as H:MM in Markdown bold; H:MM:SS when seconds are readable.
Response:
**4:52**
